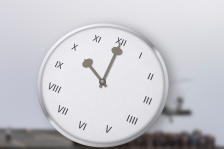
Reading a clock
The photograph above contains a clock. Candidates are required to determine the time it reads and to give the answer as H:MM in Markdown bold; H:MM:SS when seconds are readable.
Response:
**10:00**
